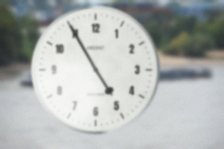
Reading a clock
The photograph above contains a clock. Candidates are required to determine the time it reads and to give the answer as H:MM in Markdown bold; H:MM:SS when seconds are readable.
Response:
**4:55**
